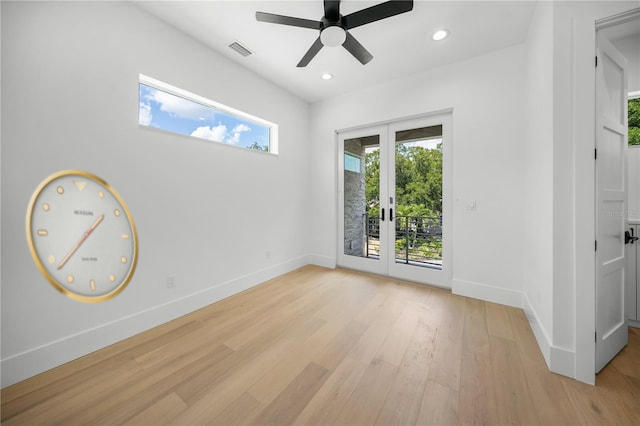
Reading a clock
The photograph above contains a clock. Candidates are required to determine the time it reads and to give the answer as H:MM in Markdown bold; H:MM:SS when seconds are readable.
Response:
**1:38**
